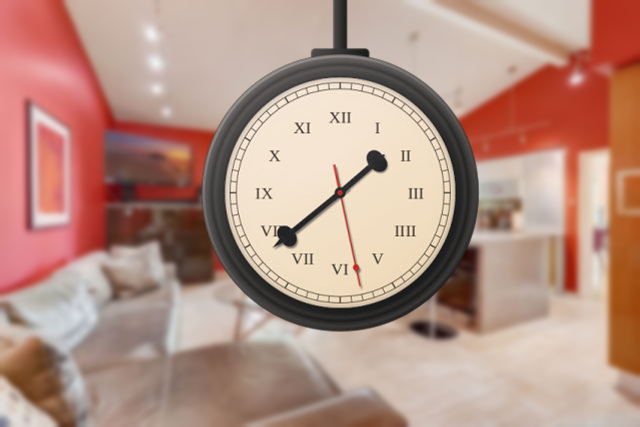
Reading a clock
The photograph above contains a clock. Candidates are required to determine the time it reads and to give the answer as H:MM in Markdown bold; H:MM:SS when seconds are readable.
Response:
**1:38:28**
